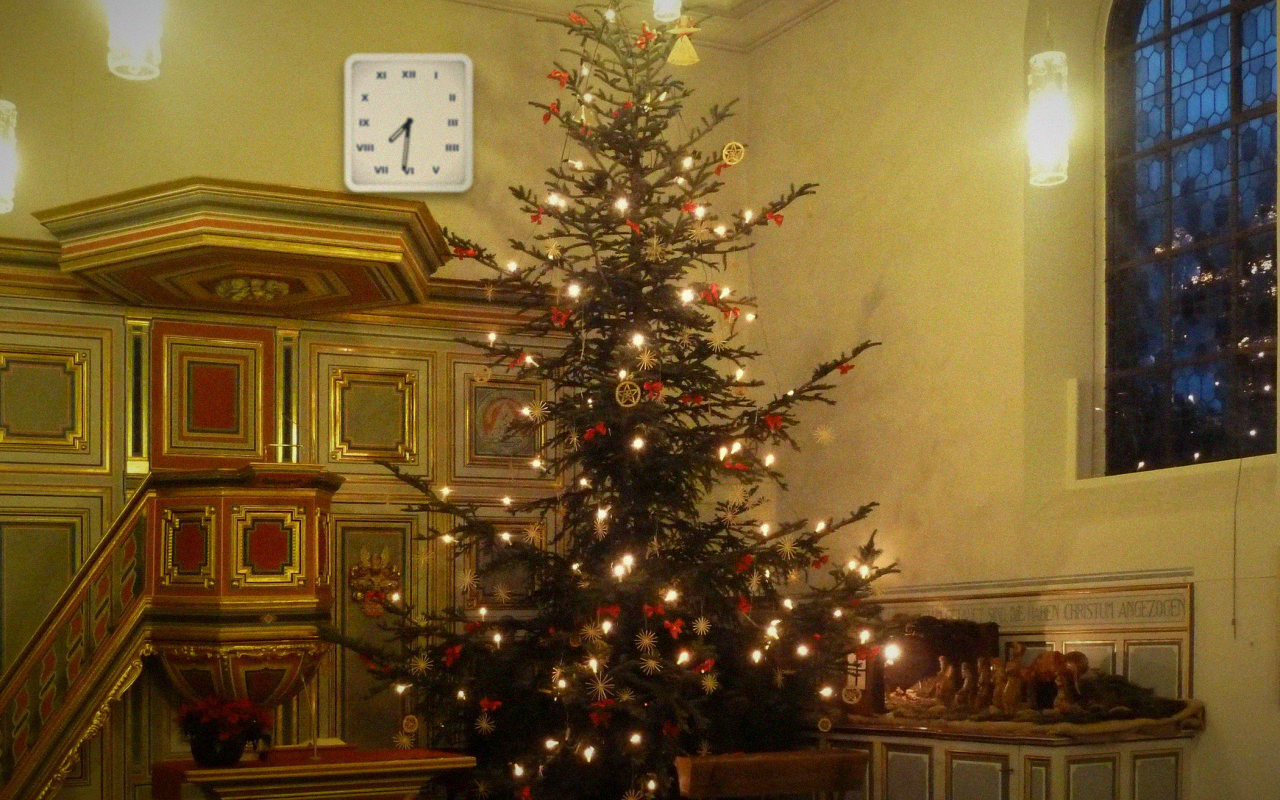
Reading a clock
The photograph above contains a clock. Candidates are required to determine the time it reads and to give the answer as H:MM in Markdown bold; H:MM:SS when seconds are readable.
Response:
**7:31**
